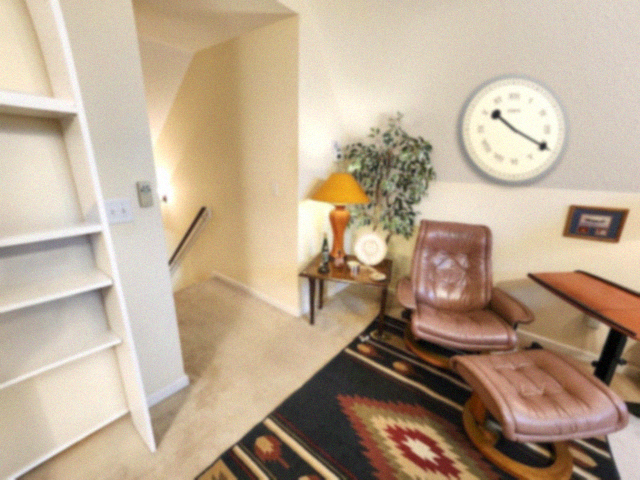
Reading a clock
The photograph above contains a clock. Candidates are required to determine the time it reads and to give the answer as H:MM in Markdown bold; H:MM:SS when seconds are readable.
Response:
**10:20**
